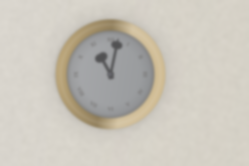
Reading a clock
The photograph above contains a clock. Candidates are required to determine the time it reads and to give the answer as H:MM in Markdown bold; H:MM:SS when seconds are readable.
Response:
**11:02**
